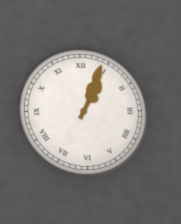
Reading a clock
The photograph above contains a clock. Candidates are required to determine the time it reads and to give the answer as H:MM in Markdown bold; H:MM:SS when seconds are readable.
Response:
**1:04**
